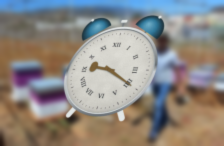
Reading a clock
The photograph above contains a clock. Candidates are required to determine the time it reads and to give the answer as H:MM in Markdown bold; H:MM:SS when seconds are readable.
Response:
**9:20**
